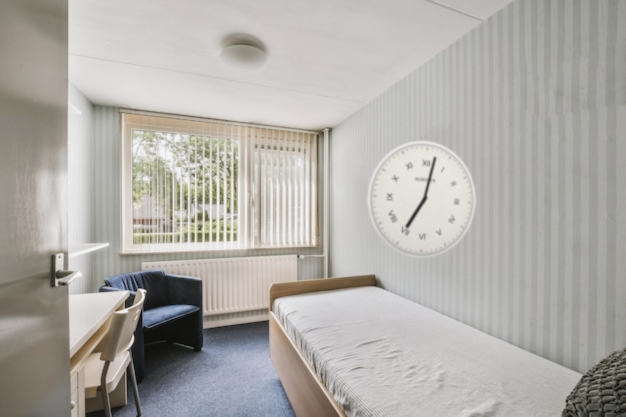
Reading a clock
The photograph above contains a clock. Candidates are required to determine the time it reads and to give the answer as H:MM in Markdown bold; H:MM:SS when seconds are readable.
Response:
**7:02**
